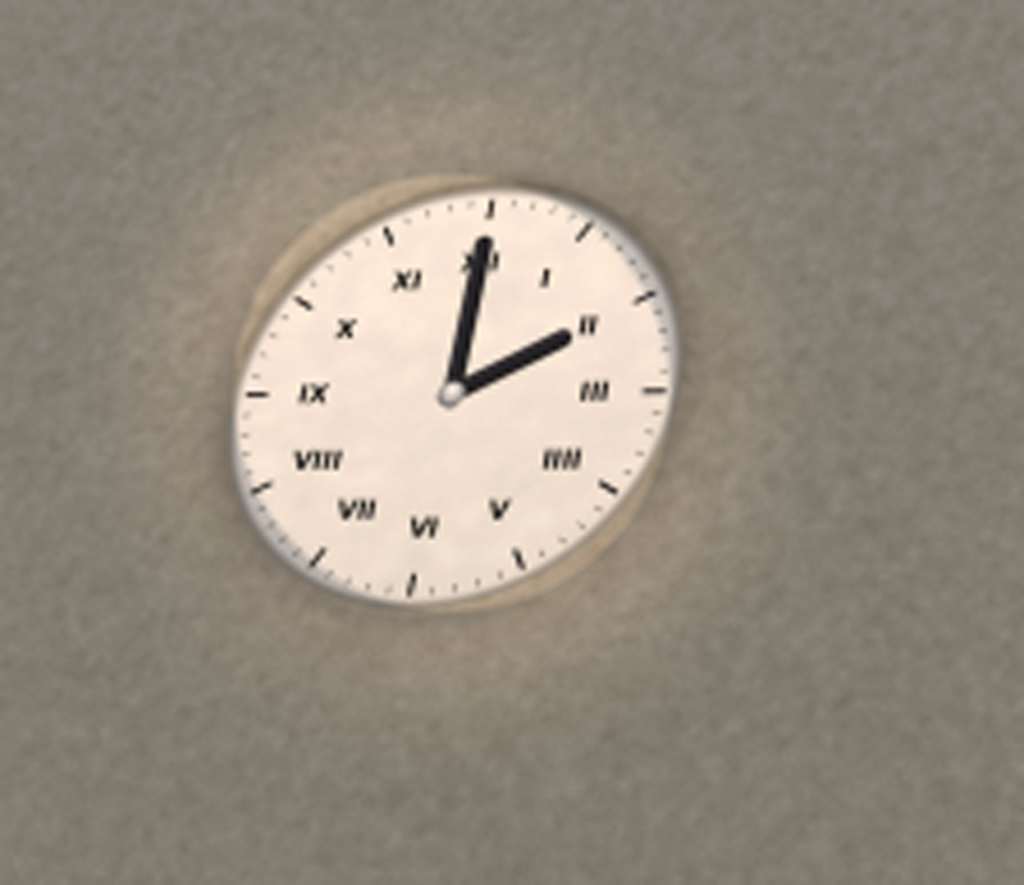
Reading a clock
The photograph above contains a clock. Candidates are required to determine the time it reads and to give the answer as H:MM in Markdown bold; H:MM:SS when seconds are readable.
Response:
**2:00**
